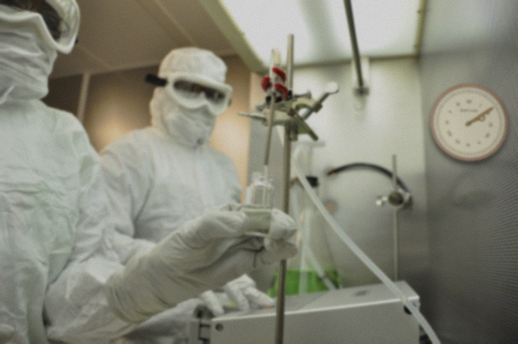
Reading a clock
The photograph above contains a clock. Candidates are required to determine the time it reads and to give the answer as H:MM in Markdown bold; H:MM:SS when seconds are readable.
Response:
**2:09**
